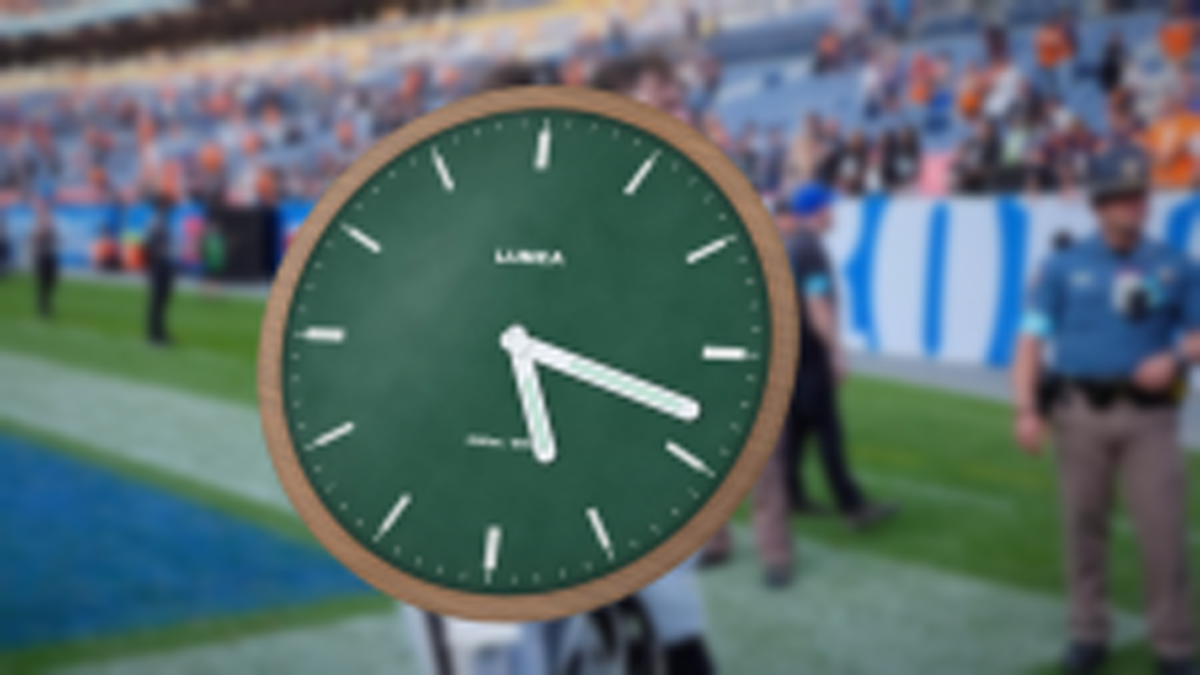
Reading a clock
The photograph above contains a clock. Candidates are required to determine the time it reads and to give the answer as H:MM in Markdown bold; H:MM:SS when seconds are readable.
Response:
**5:18**
